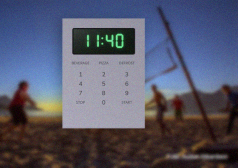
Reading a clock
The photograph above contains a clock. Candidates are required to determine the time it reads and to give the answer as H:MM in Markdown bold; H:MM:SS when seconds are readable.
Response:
**11:40**
